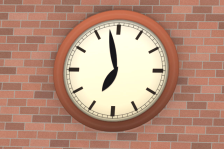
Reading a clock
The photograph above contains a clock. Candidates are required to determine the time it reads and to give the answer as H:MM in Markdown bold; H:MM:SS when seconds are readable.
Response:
**6:58**
